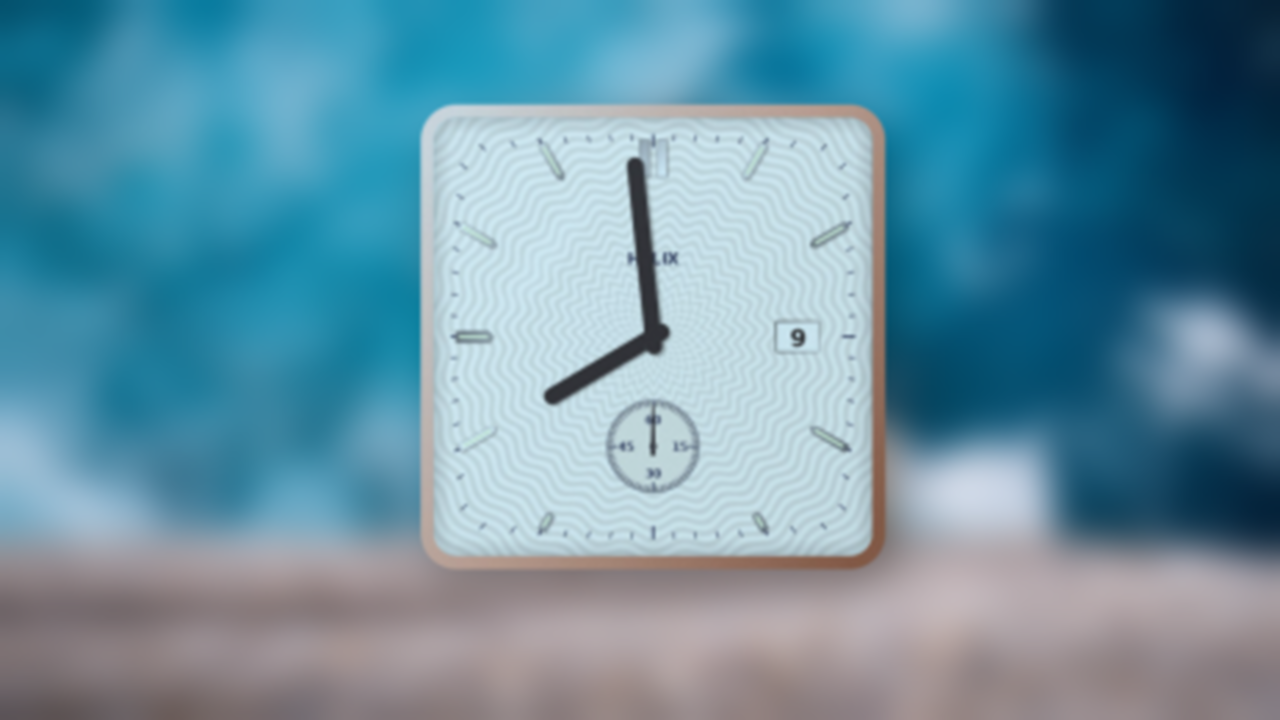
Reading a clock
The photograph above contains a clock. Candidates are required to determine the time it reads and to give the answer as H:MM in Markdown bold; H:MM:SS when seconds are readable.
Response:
**7:59**
